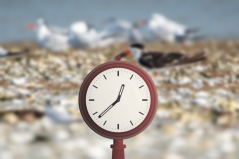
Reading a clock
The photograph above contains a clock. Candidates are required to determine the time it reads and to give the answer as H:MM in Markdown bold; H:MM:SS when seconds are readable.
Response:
**12:38**
